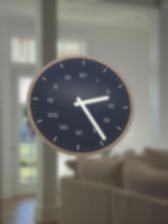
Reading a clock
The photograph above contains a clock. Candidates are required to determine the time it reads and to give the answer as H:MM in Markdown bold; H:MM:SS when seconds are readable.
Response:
**2:24**
